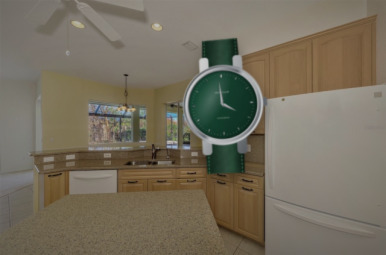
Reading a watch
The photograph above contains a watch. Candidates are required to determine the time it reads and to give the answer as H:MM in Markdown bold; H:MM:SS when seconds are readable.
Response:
**3:59**
